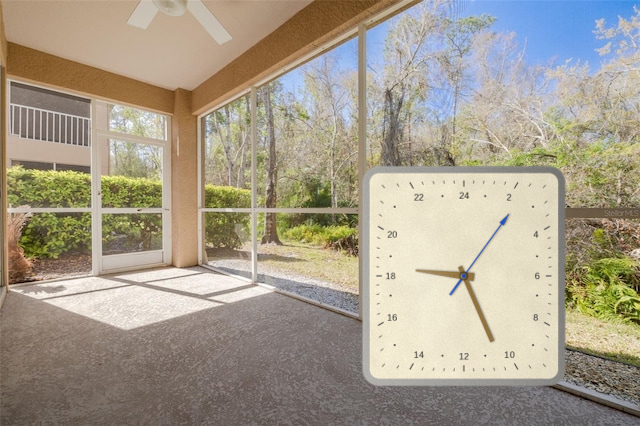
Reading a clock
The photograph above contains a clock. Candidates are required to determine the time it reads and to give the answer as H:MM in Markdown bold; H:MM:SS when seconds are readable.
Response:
**18:26:06**
